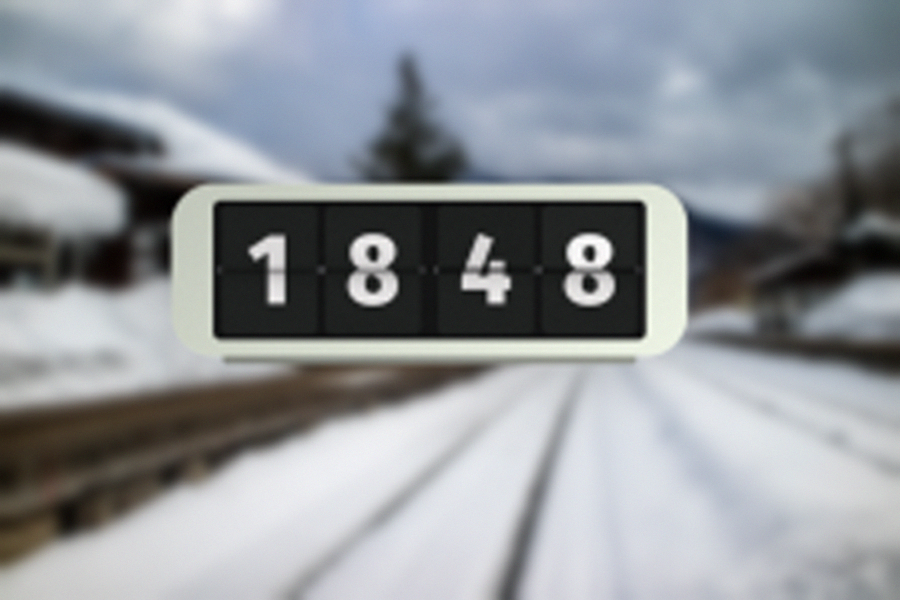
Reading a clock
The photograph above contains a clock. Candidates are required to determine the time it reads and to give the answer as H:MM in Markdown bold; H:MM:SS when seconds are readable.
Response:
**18:48**
